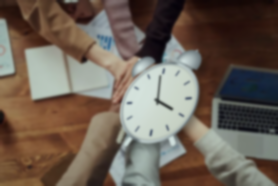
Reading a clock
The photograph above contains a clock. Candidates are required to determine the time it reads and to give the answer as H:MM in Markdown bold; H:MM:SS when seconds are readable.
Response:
**3:59**
